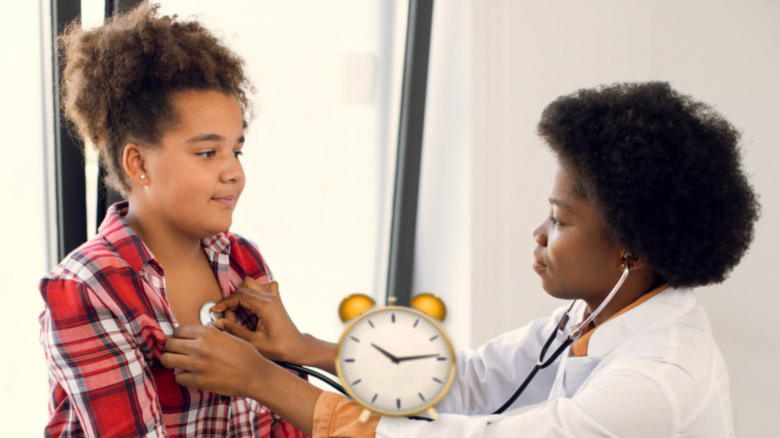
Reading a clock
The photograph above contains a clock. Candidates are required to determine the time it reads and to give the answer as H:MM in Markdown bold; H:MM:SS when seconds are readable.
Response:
**10:14**
